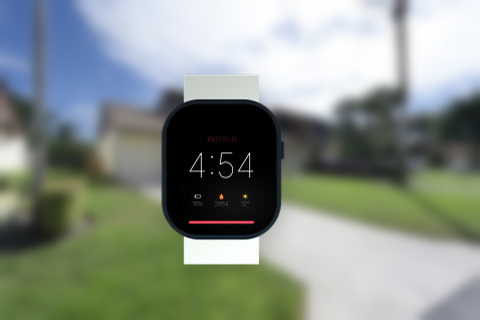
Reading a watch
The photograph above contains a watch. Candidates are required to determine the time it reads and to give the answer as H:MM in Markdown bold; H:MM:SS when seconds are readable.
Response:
**4:54**
